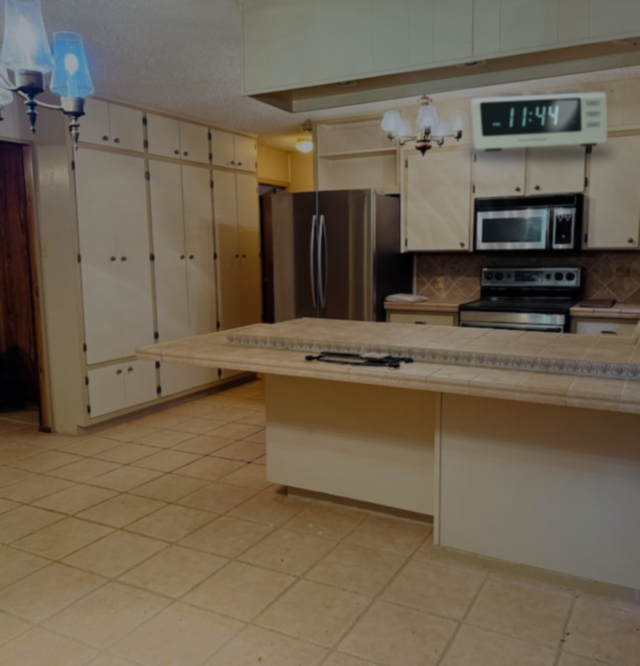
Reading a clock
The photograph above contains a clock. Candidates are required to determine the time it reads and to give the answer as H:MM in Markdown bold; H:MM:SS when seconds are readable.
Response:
**11:44**
